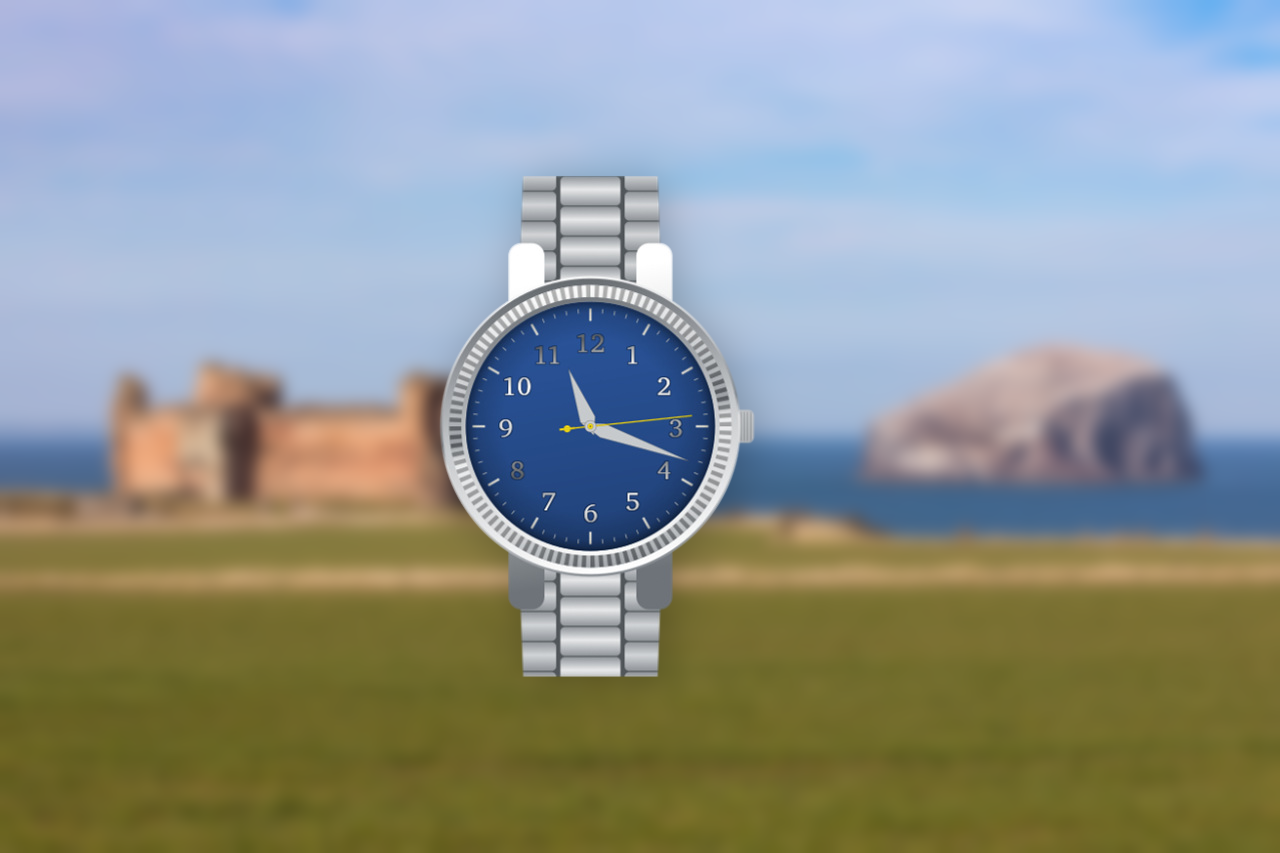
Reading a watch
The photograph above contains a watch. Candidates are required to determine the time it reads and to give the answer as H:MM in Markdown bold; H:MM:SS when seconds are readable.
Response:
**11:18:14**
